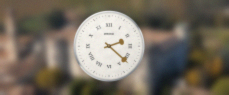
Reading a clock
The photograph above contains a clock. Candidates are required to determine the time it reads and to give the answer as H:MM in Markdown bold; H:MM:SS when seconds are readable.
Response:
**2:22**
